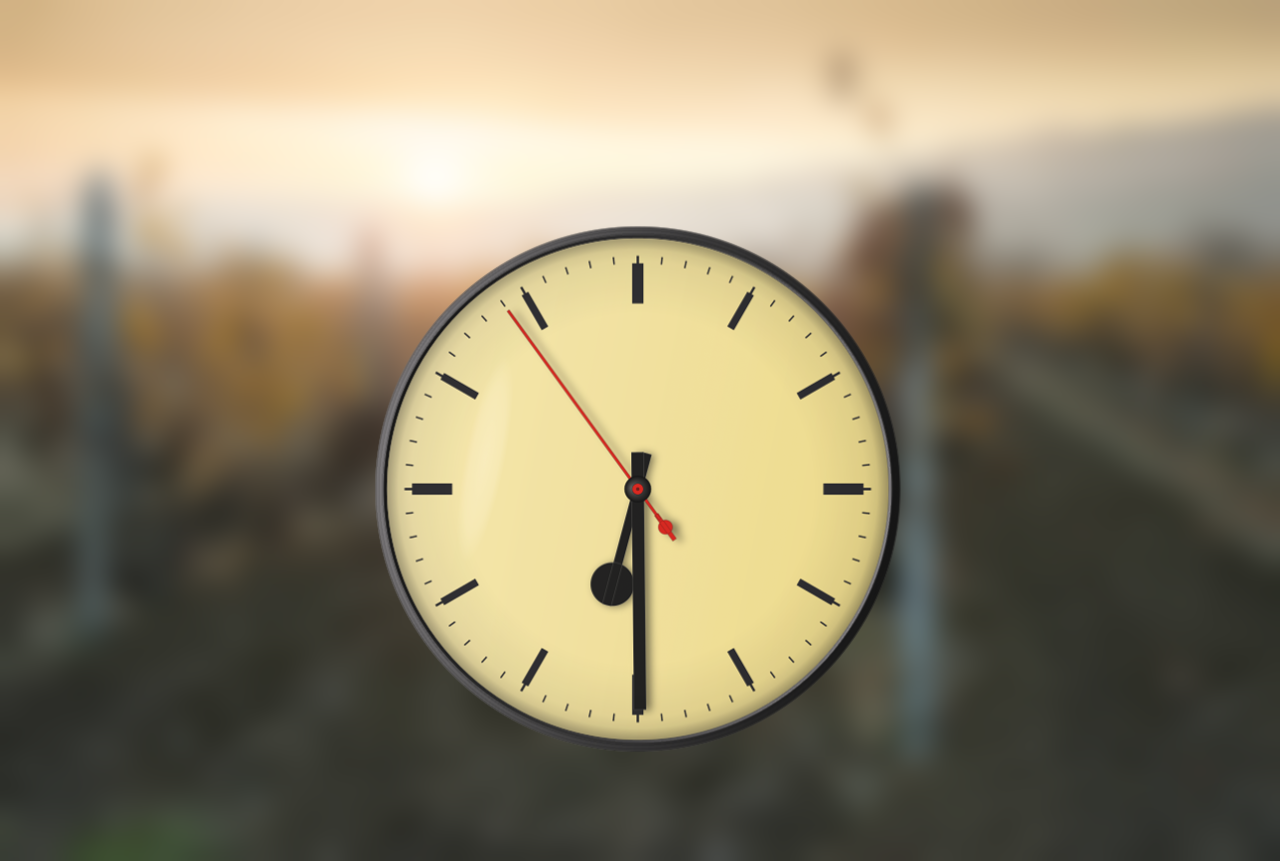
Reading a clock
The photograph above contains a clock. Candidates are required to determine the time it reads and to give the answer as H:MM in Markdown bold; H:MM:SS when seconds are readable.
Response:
**6:29:54**
